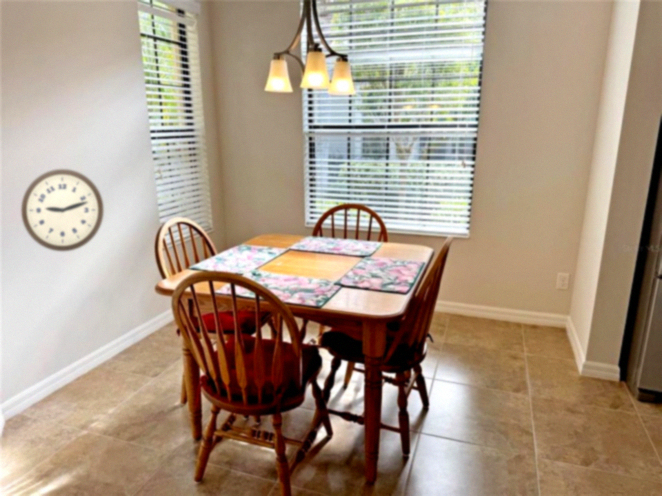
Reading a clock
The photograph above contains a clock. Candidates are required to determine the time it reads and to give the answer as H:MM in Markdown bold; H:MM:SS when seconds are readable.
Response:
**9:12**
